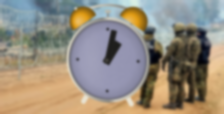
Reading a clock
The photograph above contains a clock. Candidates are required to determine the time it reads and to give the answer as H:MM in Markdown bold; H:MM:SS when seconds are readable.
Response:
**1:02**
